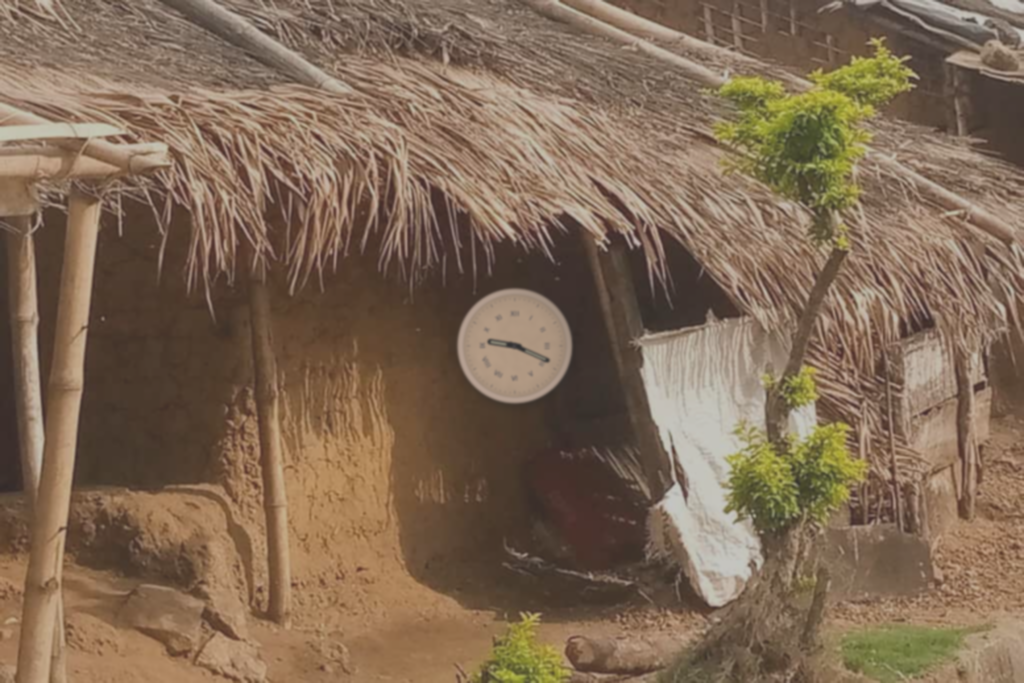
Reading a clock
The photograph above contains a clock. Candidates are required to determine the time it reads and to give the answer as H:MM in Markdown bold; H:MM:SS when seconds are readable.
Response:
**9:19**
